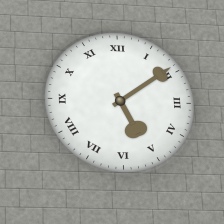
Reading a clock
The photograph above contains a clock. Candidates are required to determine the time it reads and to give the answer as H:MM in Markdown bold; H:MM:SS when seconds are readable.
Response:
**5:09**
